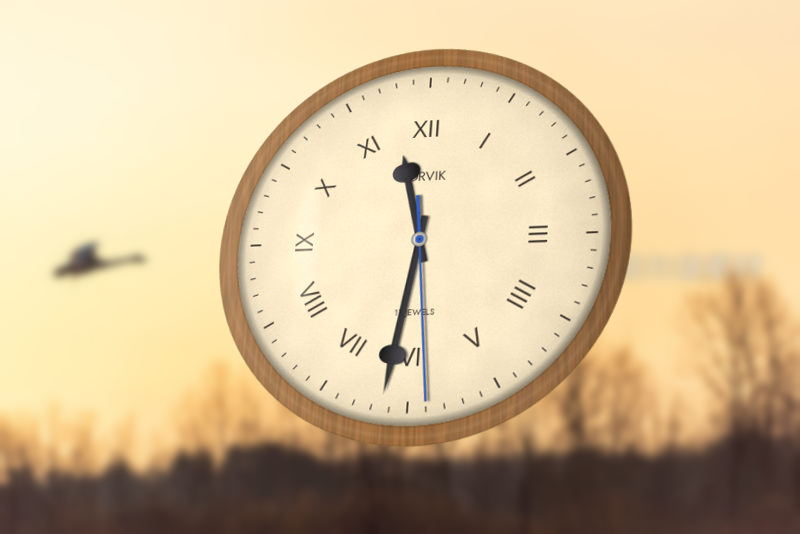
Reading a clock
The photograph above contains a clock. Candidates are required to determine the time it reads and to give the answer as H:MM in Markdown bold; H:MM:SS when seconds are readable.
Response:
**11:31:29**
